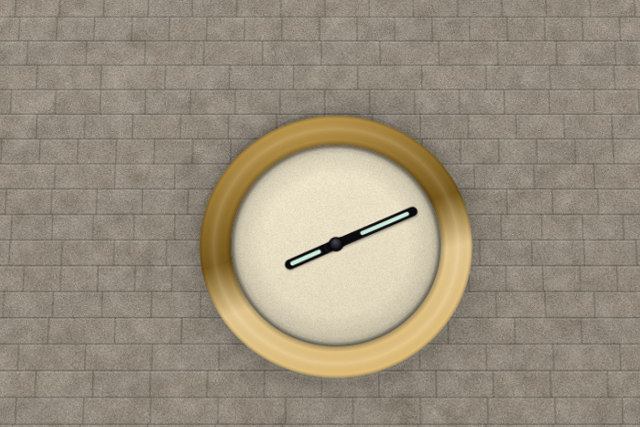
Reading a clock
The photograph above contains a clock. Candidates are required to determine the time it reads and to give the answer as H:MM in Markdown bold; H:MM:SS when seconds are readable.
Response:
**8:11**
